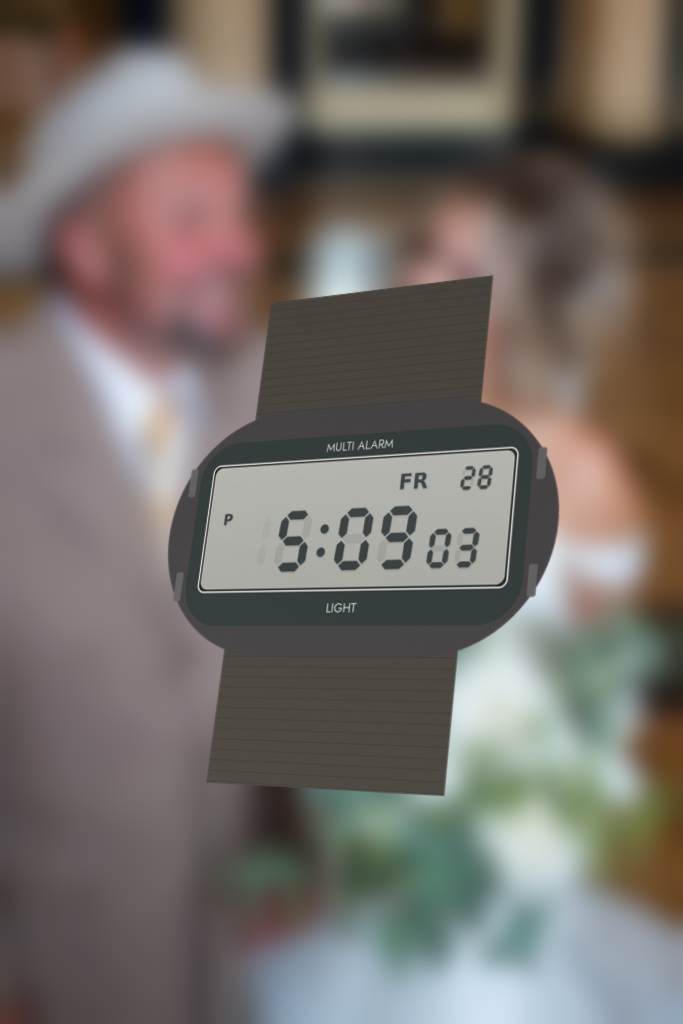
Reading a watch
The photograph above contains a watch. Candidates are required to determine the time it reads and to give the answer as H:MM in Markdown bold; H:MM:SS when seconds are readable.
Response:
**5:09:03**
